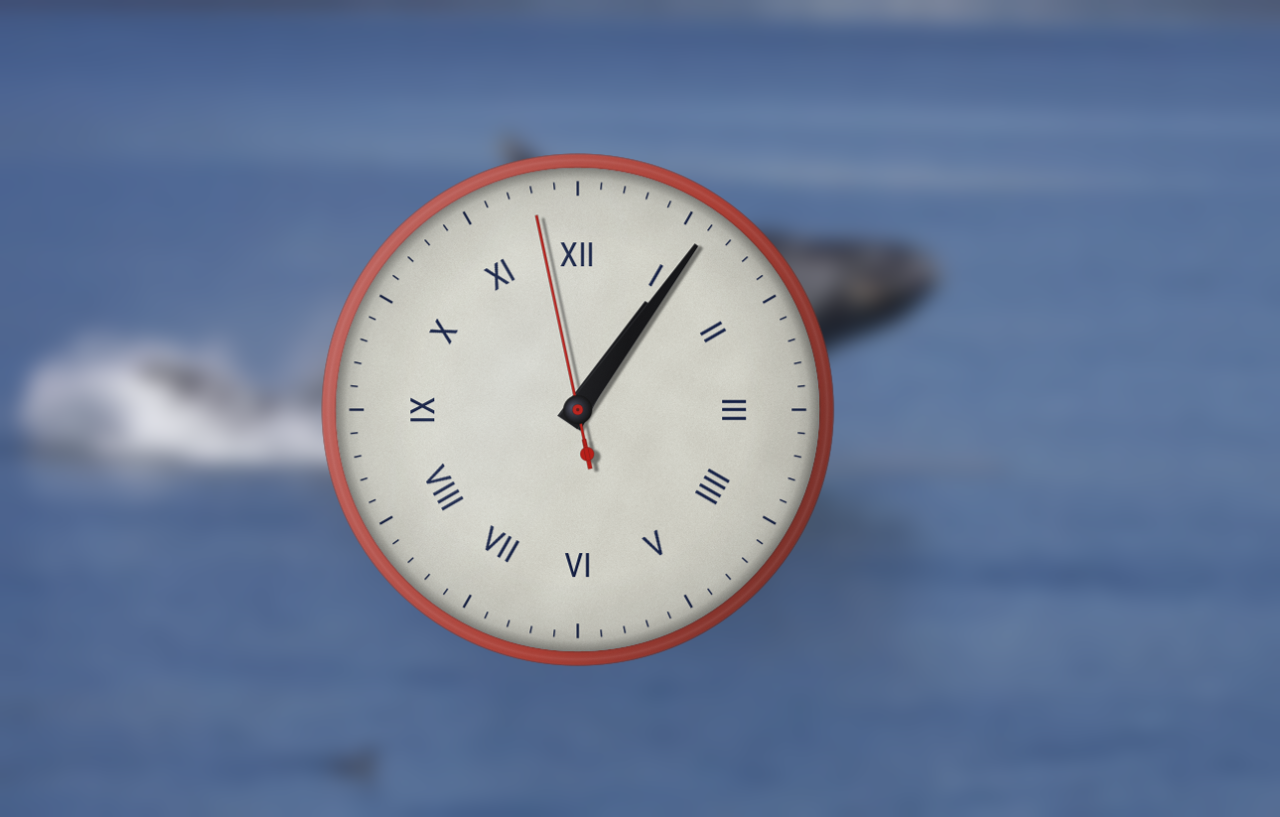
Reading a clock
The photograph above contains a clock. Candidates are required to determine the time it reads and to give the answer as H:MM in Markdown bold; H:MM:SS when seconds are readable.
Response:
**1:05:58**
